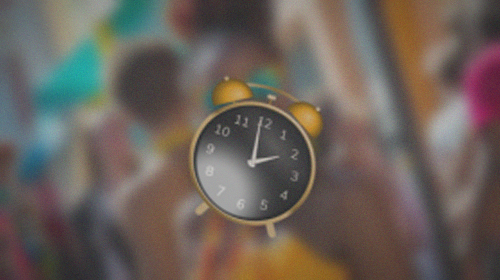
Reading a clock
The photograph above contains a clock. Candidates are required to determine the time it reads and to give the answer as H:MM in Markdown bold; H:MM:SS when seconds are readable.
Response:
**1:59**
